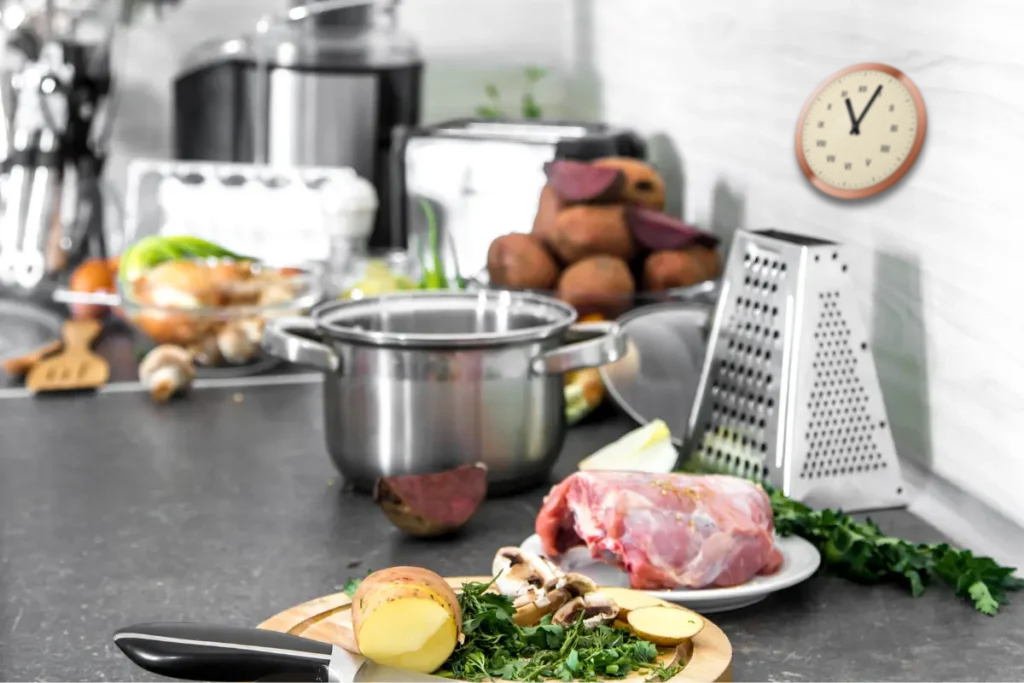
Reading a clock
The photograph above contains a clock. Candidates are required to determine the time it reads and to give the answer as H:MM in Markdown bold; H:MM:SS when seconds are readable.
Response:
**11:04**
